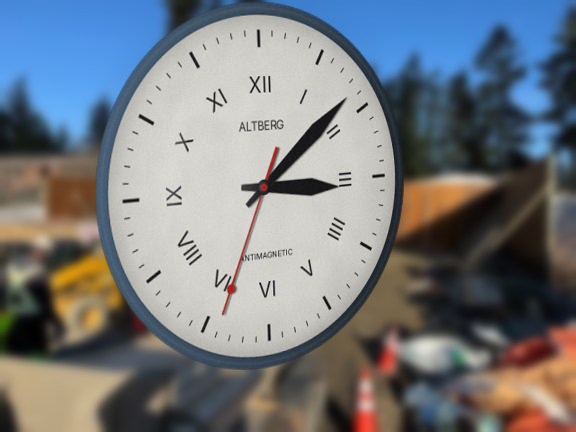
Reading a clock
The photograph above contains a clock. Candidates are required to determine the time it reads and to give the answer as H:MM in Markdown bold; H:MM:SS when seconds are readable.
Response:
**3:08:34**
